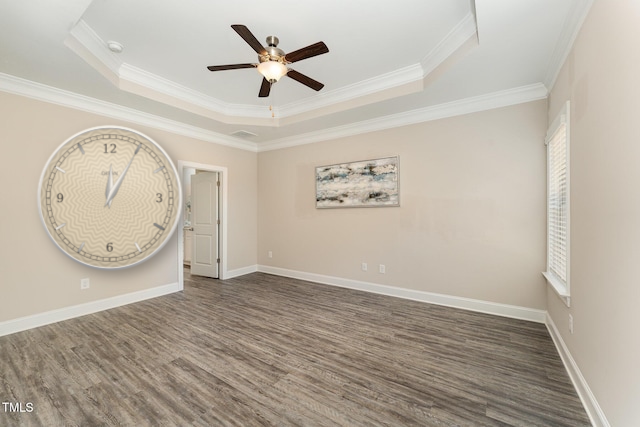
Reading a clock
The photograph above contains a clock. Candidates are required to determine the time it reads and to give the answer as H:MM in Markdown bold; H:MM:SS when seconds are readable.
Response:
**12:05**
